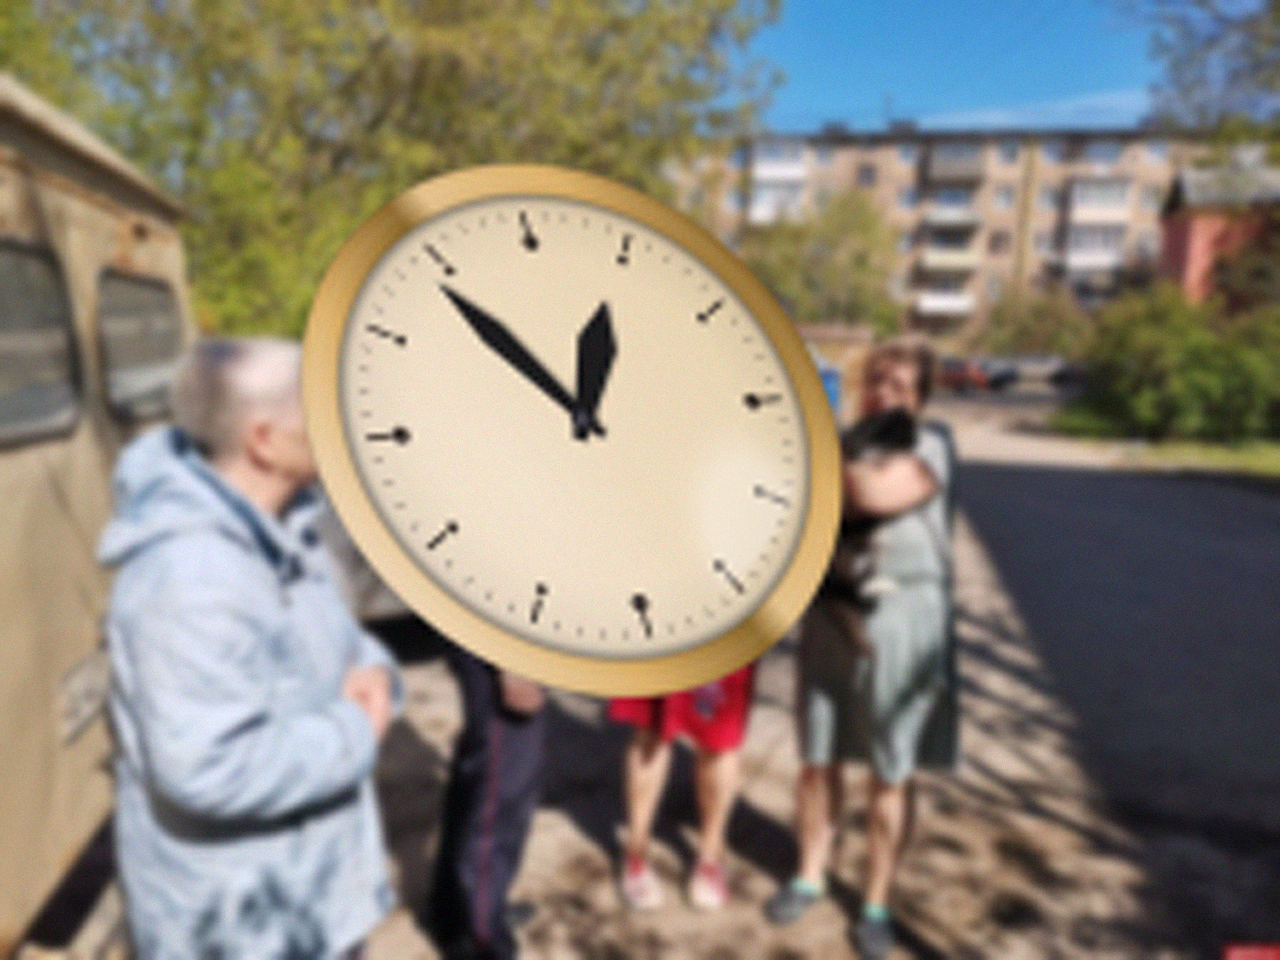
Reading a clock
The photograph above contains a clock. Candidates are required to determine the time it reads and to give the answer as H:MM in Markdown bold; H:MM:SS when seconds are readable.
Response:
**12:54**
